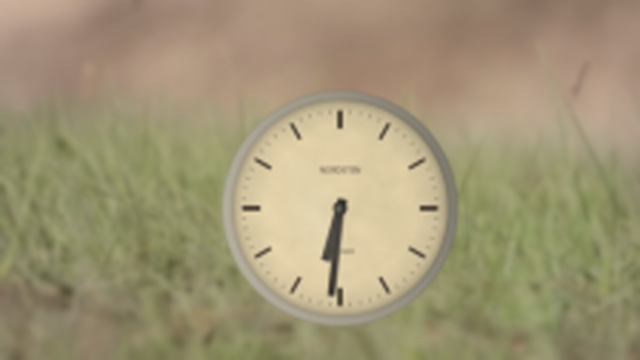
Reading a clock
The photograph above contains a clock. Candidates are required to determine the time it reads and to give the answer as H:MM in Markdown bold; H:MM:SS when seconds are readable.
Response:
**6:31**
